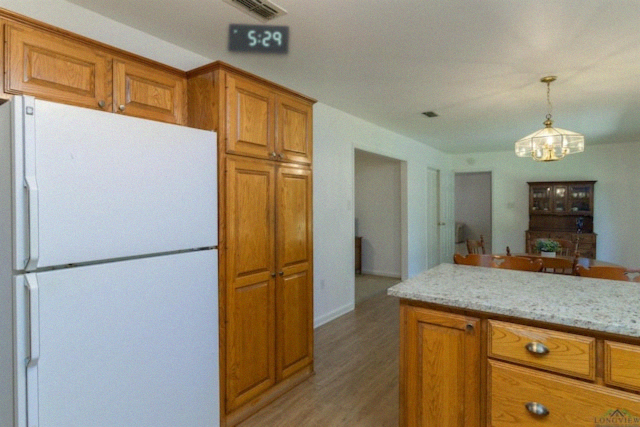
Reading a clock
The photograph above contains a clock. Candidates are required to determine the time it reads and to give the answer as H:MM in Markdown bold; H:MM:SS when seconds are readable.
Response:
**5:29**
